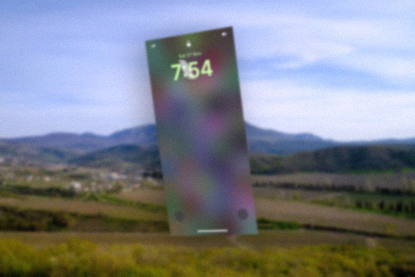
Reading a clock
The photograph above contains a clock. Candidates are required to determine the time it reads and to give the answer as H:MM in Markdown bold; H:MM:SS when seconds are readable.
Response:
**7:54**
